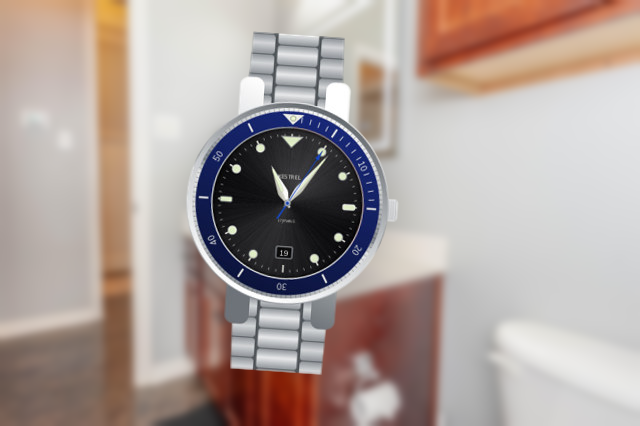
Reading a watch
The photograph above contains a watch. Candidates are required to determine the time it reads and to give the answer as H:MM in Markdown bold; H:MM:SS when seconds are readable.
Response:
**11:06:05**
